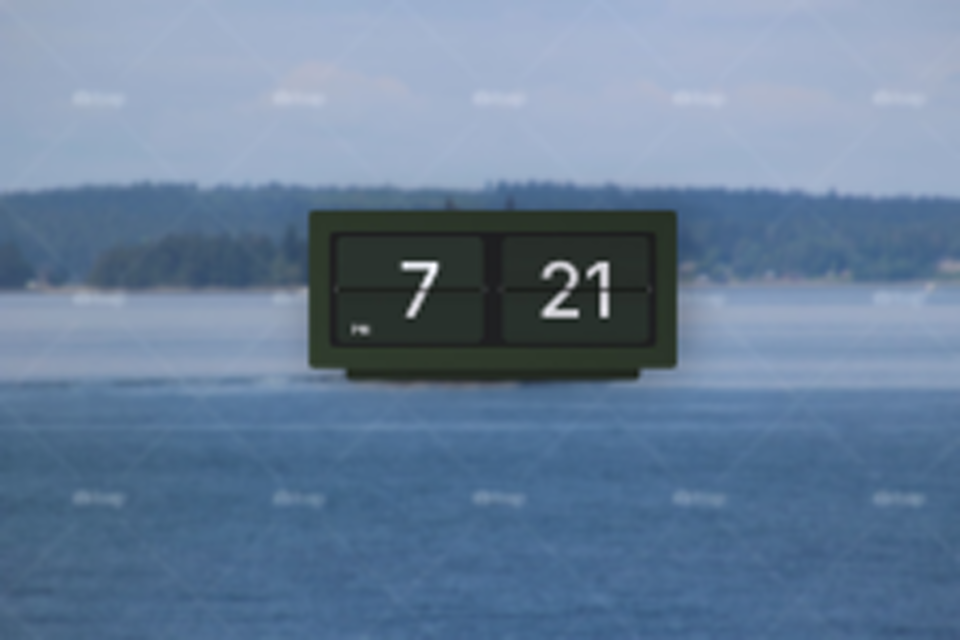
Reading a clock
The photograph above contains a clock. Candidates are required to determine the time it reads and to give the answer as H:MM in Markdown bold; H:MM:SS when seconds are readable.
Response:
**7:21**
